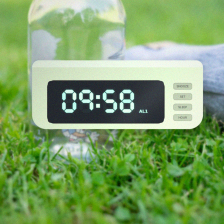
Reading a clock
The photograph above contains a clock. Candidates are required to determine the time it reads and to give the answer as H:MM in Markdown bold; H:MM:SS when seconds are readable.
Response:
**9:58**
